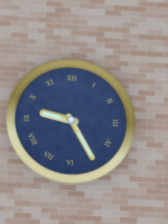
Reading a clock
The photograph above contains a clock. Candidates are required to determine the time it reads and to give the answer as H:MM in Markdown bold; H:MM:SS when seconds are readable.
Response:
**9:25**
